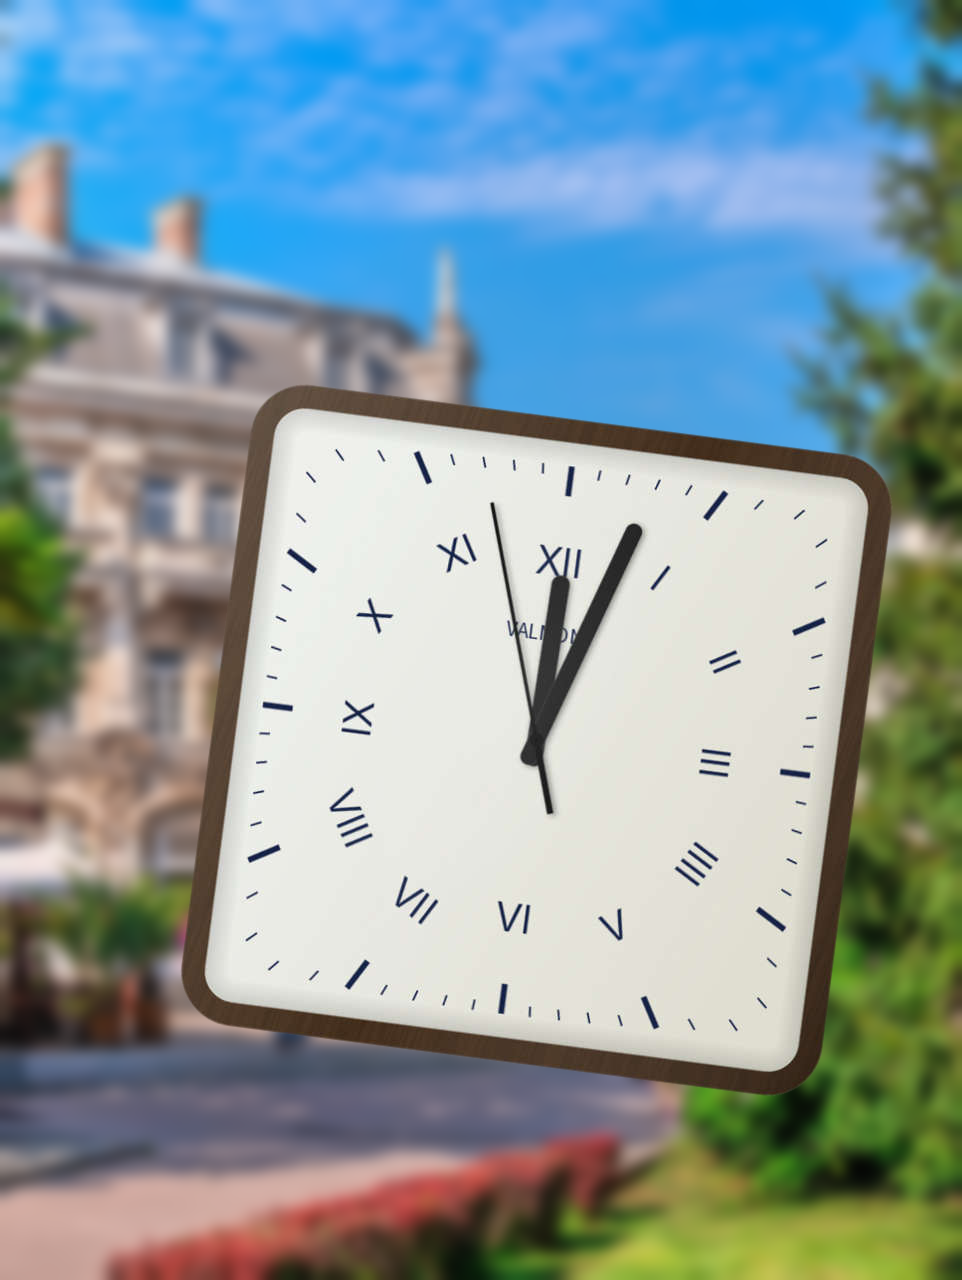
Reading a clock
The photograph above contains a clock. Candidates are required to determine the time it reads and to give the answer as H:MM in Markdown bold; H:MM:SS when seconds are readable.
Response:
**12:02:57**
